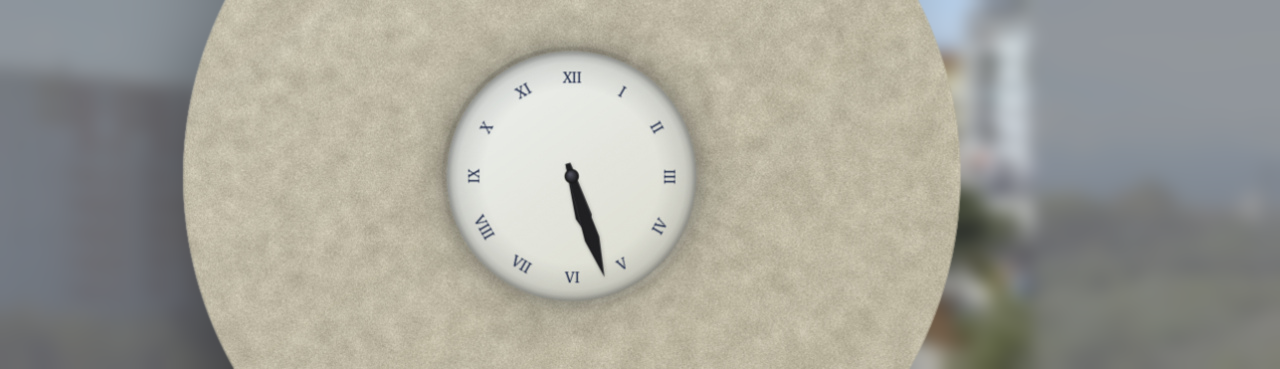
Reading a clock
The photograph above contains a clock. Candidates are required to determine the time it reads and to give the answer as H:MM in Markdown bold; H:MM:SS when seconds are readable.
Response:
**5:27**
